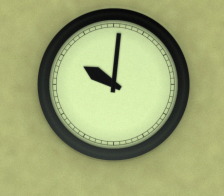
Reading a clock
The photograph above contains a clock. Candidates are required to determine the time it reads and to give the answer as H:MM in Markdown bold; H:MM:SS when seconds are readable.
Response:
**10:01**
